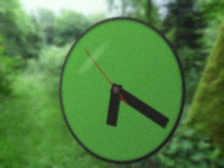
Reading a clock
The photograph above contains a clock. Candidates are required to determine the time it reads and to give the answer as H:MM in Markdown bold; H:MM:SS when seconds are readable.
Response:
**6:19:53**
